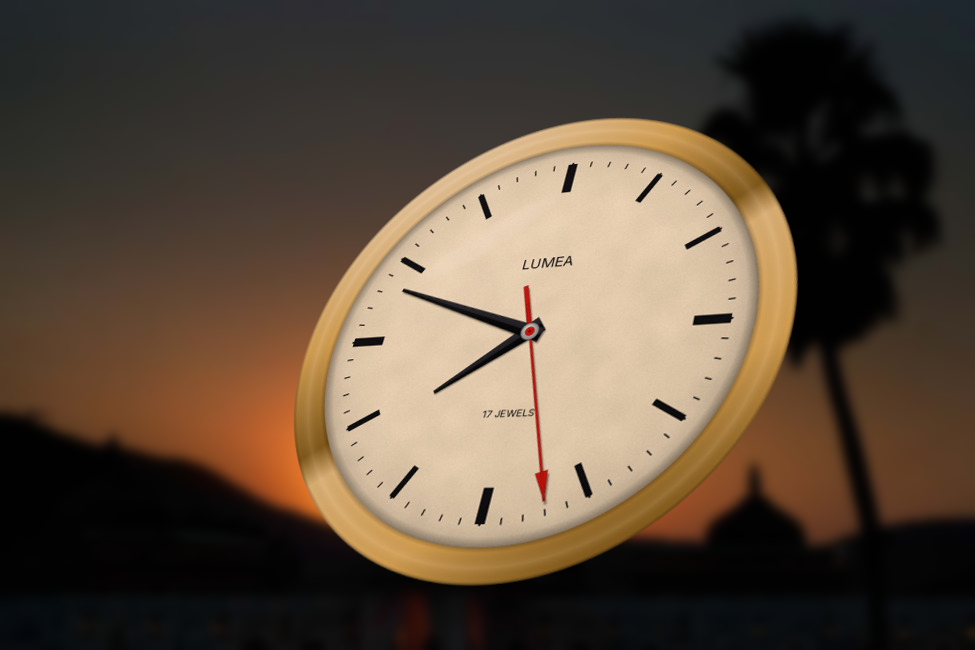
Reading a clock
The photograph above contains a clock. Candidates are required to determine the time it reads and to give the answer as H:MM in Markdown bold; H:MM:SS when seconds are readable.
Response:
**7:48:27**
